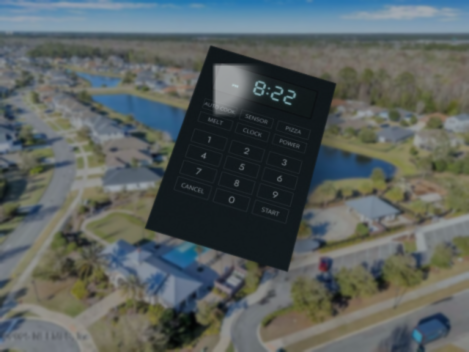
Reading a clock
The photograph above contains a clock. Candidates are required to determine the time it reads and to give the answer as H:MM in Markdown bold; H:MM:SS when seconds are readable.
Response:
**8:22**
